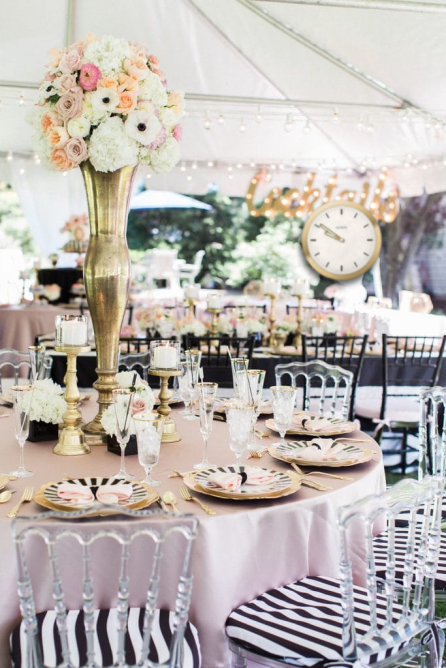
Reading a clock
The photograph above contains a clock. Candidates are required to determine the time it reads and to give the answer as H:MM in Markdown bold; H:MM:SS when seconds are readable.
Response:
**9:51**
